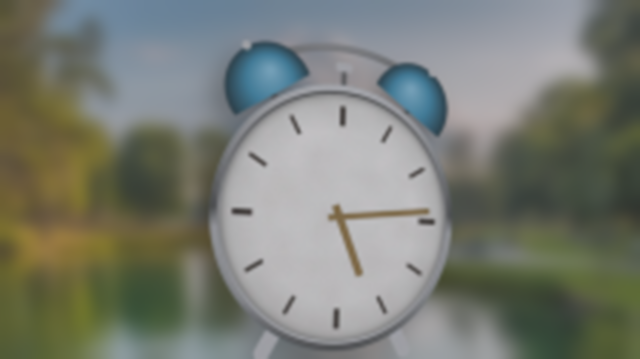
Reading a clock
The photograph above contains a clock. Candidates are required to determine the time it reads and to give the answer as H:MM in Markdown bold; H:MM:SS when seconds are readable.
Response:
**5:14**
